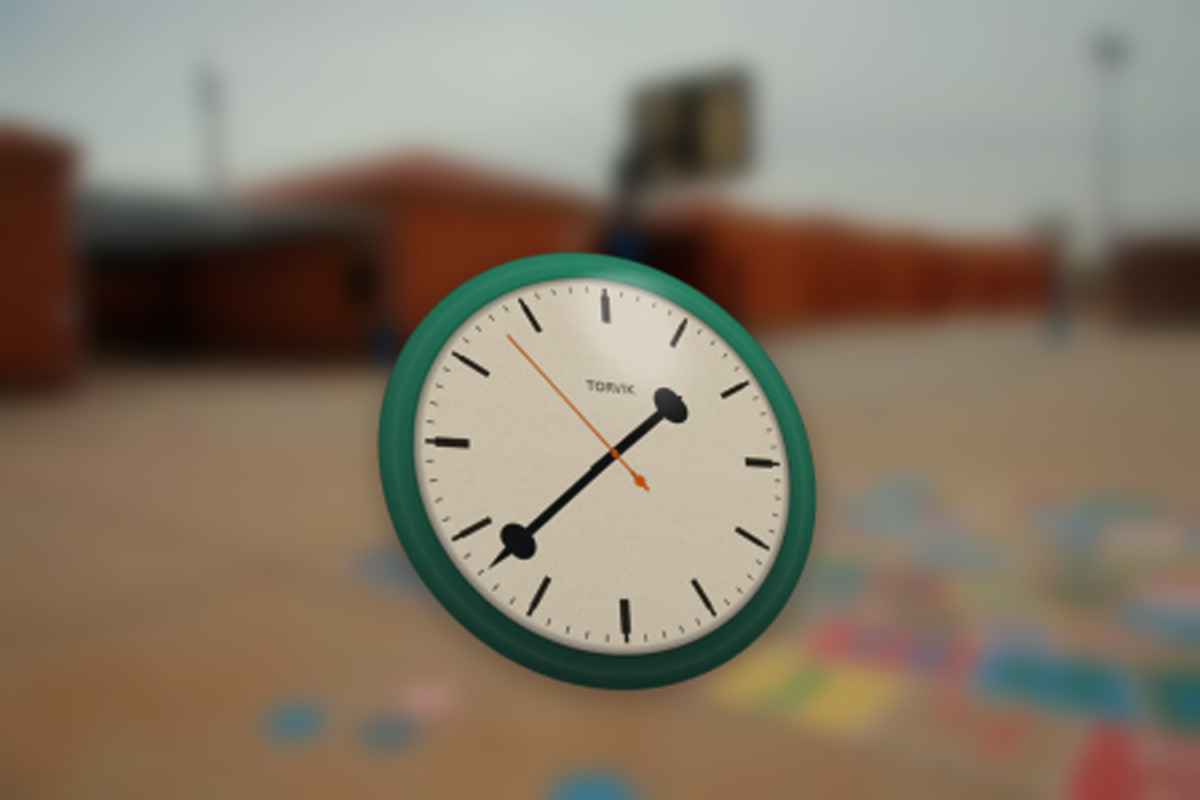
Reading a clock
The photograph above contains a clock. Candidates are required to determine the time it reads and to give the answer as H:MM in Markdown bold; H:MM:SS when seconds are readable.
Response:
**1:37:53**
